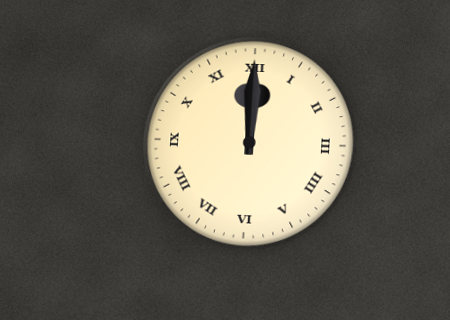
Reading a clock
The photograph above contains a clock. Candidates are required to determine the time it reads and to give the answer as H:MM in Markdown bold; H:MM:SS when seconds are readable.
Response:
**12:00**
